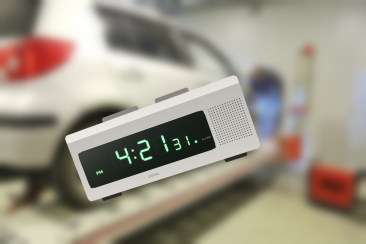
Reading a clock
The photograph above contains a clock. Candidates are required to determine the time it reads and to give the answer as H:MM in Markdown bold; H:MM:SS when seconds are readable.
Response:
**4:21:31**
